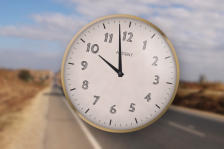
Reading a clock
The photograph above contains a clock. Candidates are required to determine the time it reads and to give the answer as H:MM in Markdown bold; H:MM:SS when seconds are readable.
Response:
**9:58**
